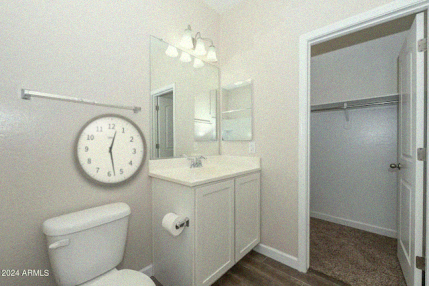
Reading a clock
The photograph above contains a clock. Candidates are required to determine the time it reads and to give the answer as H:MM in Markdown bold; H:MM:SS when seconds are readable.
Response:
**12:28**
